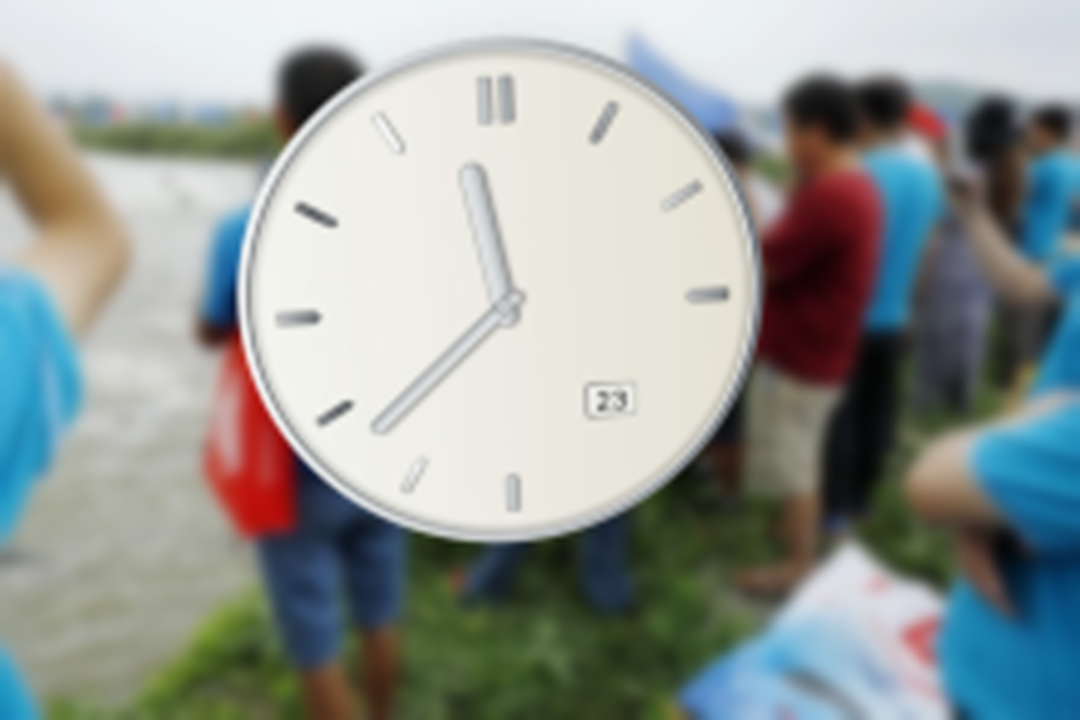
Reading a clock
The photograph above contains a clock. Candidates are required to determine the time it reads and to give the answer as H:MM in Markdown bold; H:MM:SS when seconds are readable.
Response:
**11:38**
